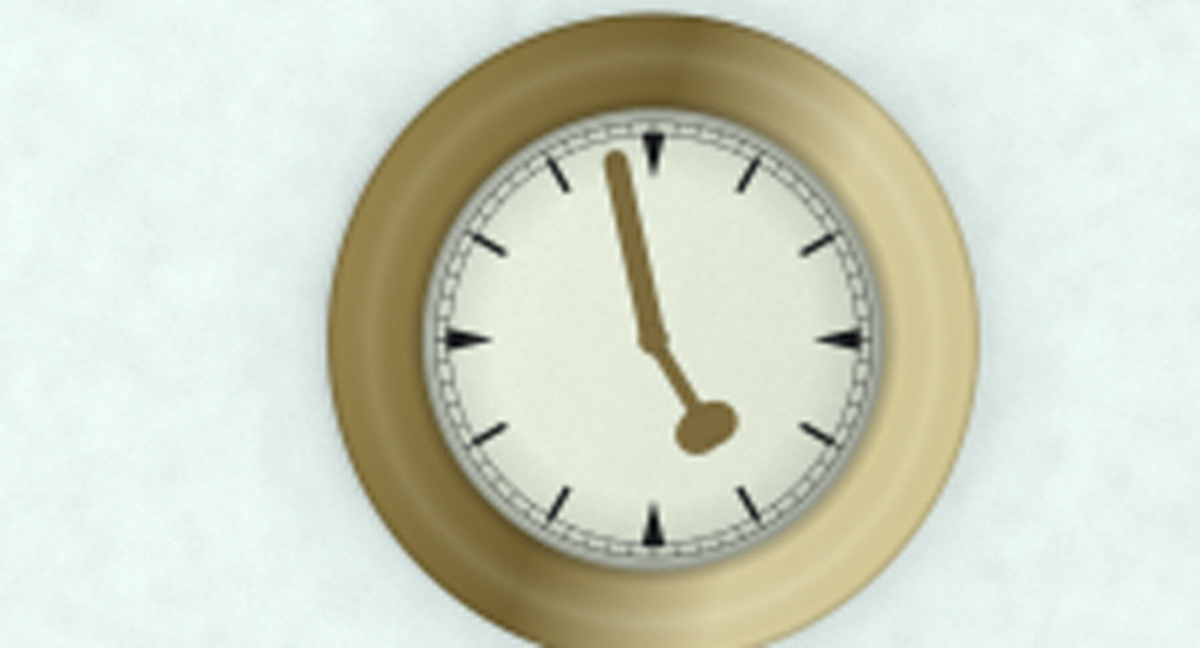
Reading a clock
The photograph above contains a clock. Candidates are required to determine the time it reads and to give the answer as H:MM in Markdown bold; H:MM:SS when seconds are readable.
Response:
**4:58**
